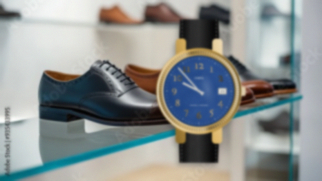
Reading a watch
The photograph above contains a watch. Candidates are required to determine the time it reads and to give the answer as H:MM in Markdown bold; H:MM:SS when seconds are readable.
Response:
**9:53**
